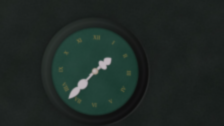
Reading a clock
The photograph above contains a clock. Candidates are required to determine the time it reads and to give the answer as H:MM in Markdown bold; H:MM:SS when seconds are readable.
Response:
**1:37**
